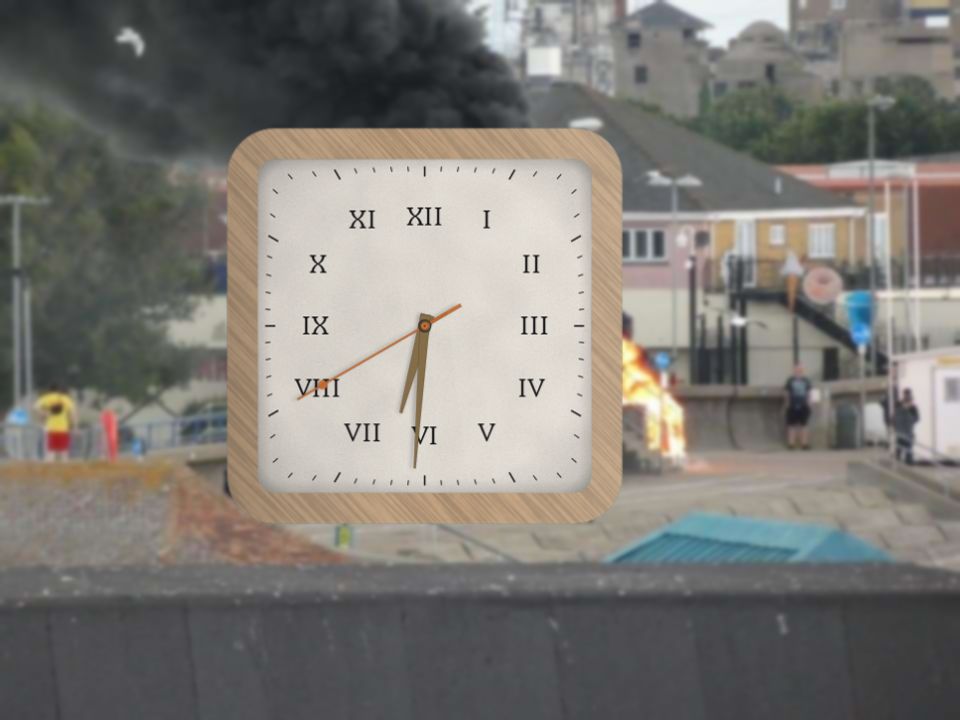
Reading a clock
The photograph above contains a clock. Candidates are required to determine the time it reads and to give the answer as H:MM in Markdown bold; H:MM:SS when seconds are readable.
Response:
**6:30:40**
